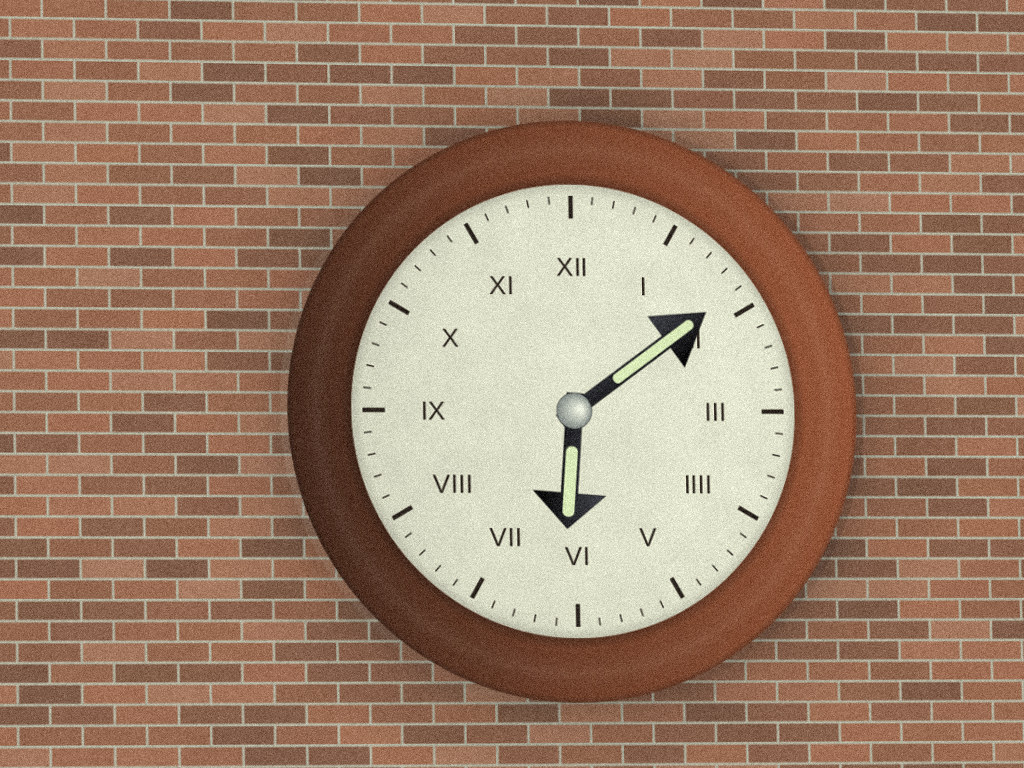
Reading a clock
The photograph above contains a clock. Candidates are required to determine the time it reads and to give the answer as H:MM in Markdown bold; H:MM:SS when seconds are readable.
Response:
**6:09**
